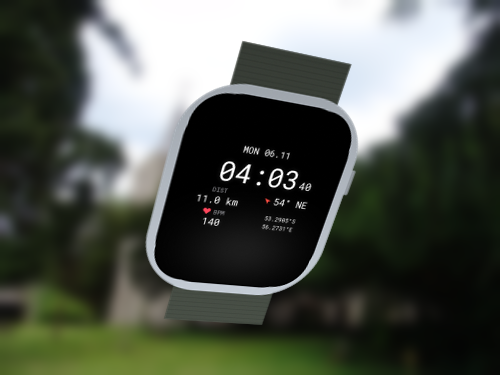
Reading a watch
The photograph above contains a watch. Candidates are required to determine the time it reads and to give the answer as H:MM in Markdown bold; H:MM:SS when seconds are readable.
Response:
**4:03:40**
